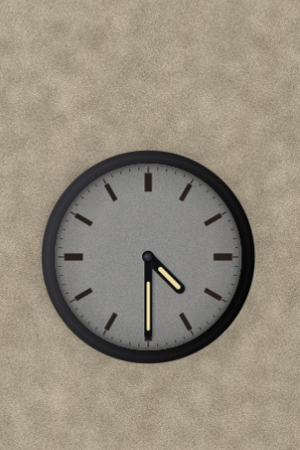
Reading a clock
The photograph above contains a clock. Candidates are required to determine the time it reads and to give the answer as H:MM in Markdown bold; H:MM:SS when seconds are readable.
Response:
**4:30**
